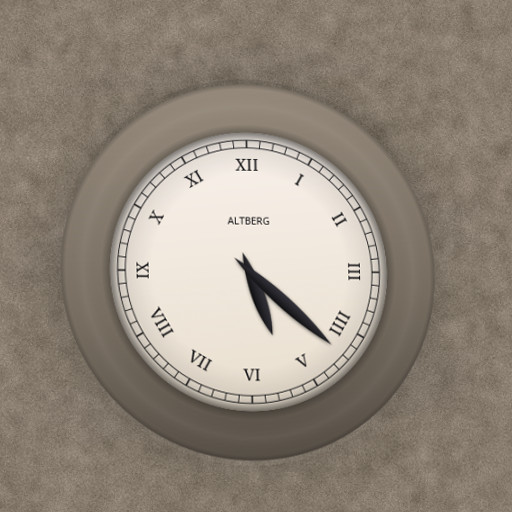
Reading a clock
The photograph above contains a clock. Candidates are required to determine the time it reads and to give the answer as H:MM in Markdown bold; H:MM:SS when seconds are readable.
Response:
**5:22**
